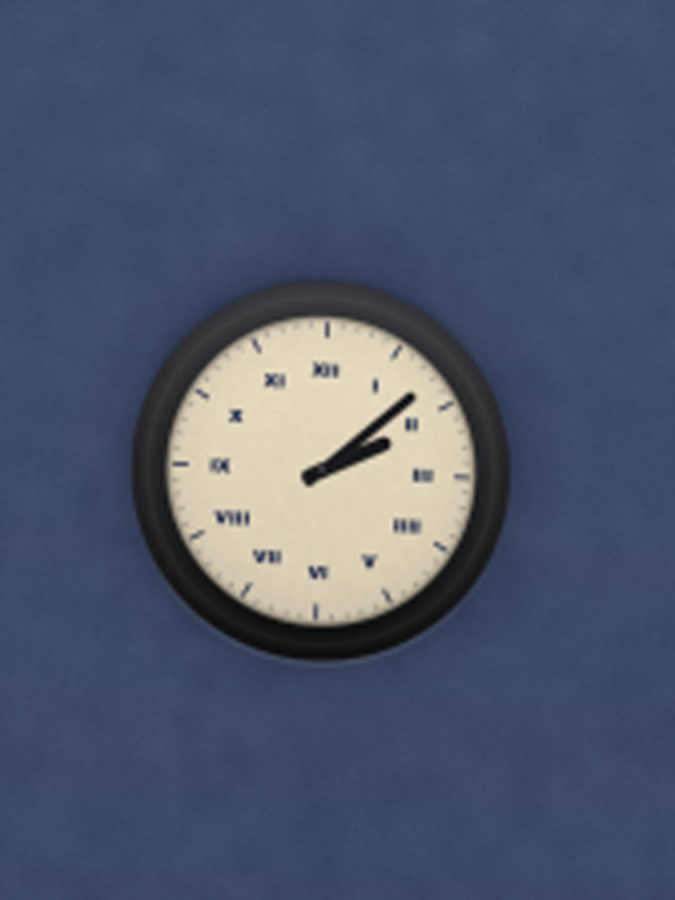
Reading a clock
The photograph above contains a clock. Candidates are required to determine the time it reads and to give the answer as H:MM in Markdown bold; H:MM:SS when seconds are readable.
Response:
**2:08**
